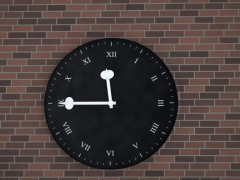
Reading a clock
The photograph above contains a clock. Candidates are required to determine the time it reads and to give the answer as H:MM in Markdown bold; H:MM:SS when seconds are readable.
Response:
**11:45**
